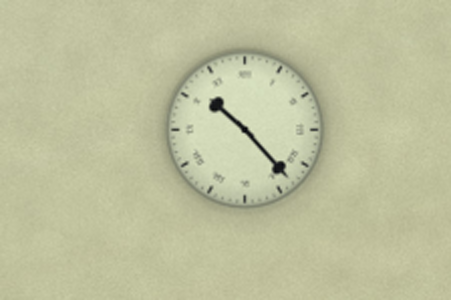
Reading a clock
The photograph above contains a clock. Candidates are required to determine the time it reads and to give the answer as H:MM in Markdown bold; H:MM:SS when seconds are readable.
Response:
**10:23**
